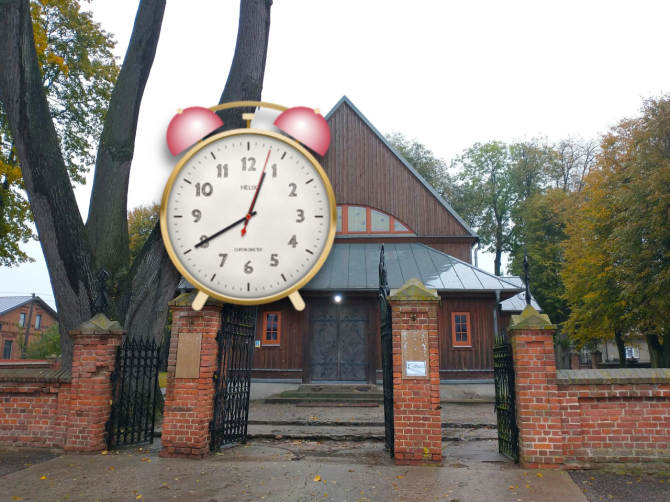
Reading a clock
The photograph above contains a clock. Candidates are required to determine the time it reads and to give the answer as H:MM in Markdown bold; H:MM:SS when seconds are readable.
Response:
**12:40:03**
